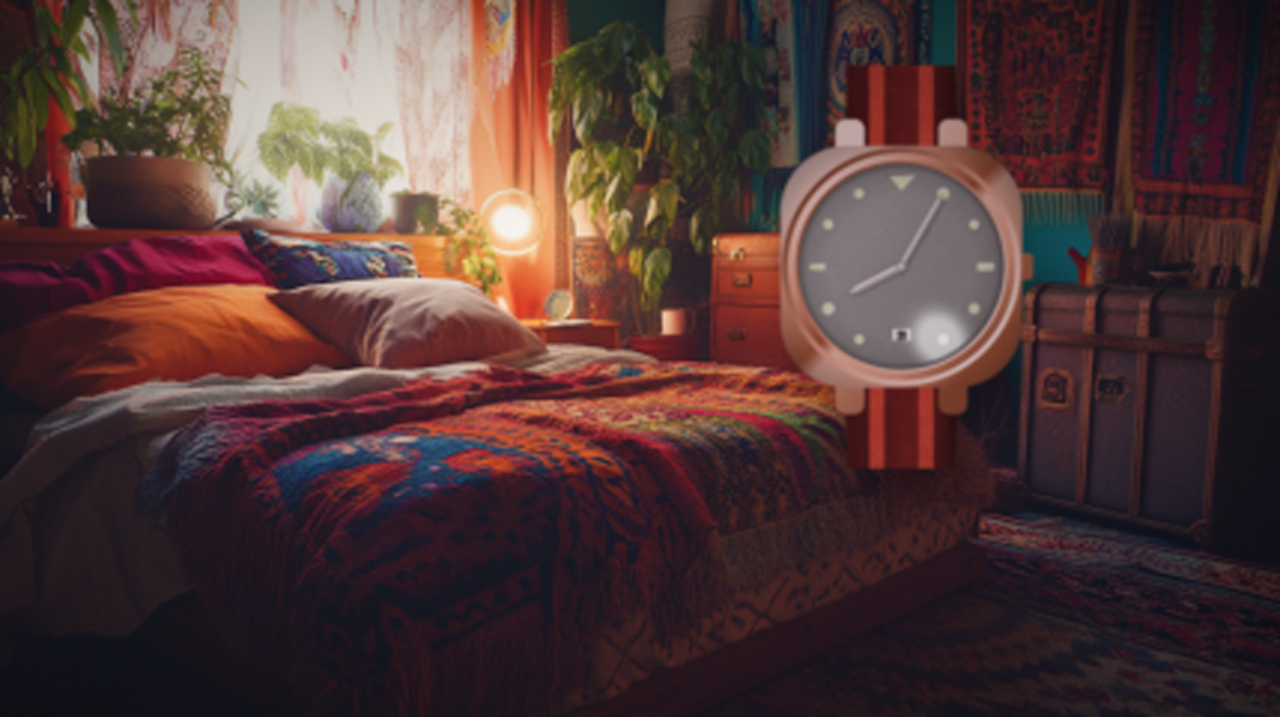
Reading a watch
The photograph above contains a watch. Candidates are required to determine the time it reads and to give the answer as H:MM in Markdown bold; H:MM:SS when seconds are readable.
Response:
**8:05**
